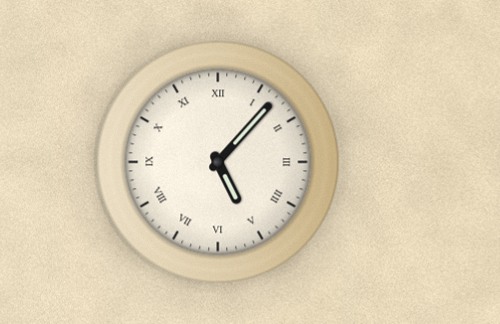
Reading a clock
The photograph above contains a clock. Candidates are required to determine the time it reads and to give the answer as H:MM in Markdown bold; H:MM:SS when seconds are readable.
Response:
**5:07**
